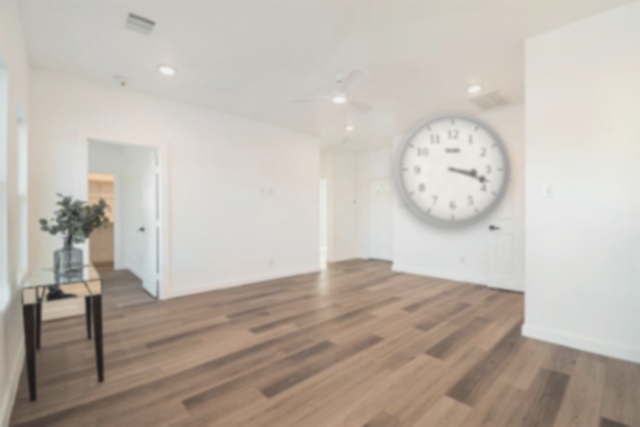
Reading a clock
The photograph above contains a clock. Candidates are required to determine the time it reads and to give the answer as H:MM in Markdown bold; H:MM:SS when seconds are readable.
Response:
**3:18**
